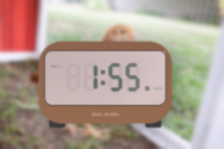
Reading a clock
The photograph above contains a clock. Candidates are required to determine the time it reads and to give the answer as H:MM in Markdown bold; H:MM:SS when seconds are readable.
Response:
**1:55**
